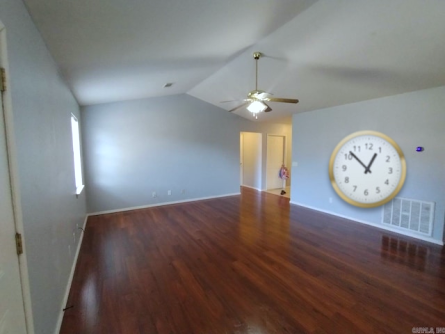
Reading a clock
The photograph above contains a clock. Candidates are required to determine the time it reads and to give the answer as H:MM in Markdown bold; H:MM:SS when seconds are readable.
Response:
**12:52**
